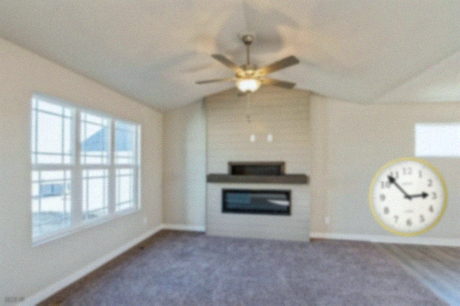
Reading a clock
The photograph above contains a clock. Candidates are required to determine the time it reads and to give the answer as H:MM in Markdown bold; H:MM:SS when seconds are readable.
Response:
**2:53**
